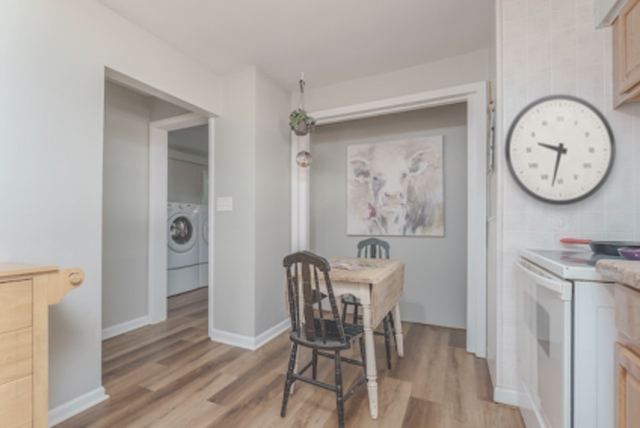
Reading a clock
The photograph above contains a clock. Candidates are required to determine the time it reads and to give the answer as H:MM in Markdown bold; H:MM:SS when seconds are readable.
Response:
**9:32**
